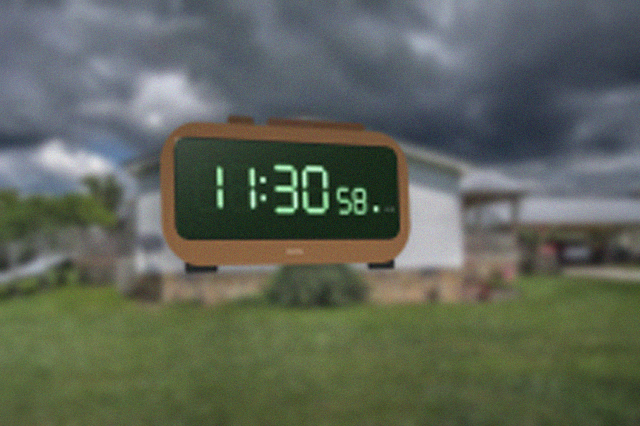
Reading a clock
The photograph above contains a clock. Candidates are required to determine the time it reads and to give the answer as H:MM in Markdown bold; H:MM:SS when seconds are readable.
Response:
**11:30:58**
